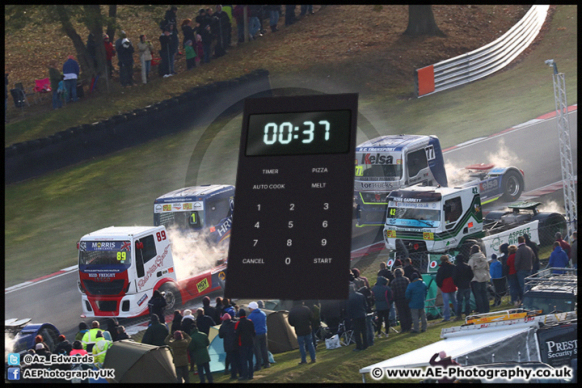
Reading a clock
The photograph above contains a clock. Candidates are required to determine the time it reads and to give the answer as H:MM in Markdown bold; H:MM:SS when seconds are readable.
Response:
**0:37**
